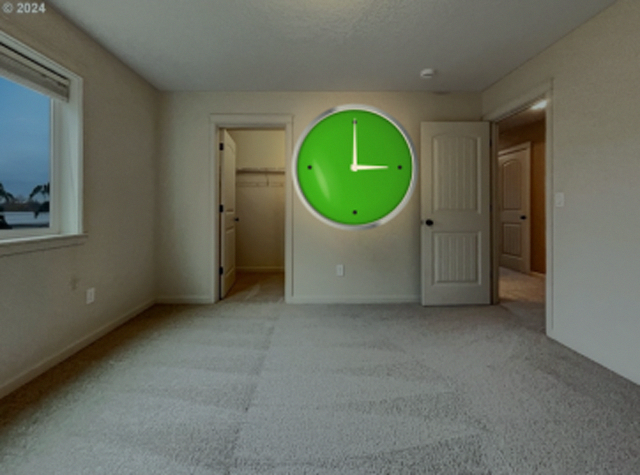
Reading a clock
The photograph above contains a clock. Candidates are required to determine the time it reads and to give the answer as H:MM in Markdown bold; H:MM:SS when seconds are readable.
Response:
**3:00**
